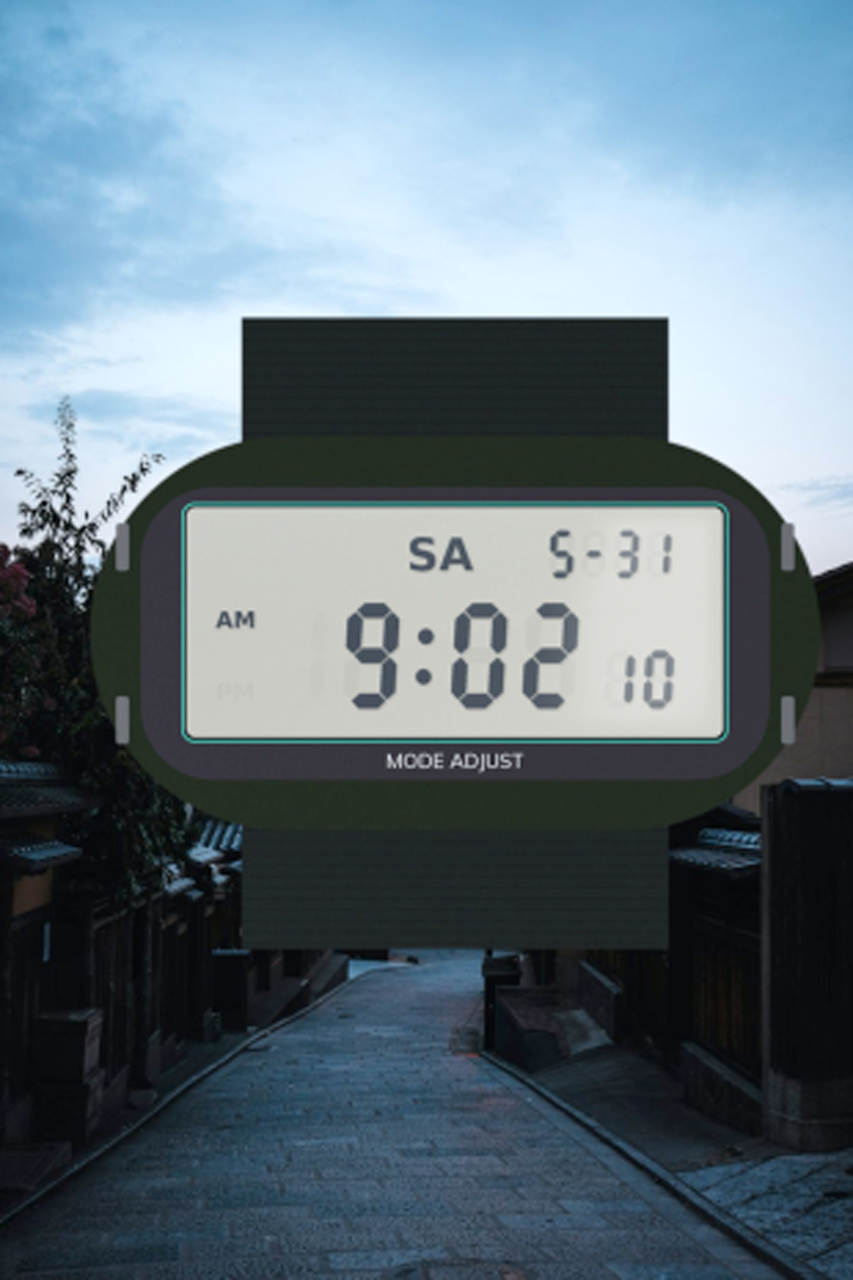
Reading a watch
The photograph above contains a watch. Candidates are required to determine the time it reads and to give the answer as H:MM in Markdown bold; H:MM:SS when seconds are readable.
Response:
**9:02:10**
